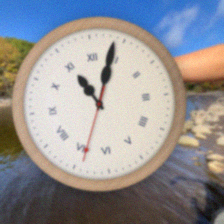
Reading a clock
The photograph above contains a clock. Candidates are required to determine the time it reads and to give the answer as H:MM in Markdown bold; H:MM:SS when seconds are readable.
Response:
**11:03:34**
